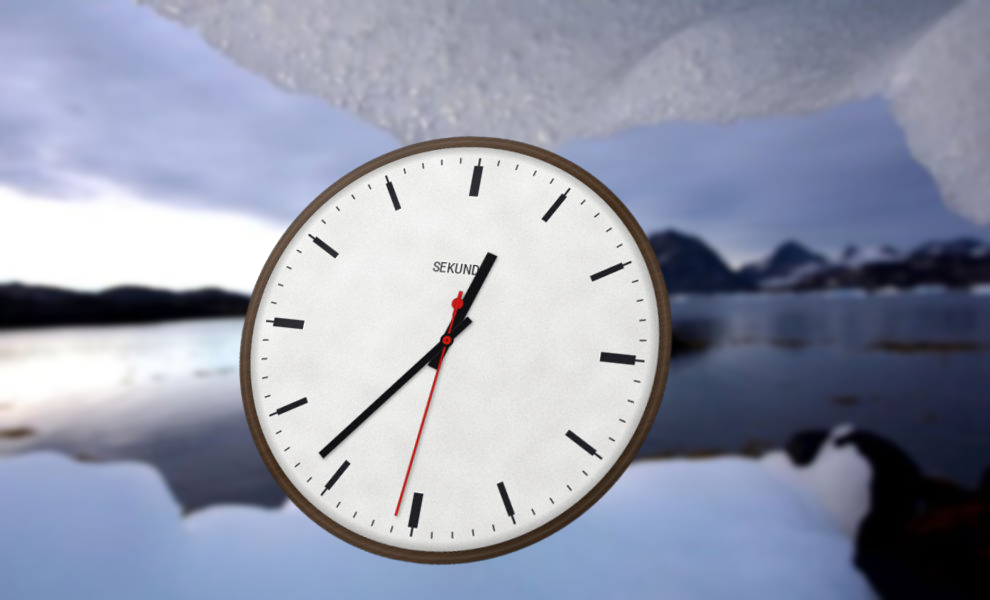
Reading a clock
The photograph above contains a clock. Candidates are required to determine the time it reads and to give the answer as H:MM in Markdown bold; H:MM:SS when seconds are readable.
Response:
**12:36:31**
